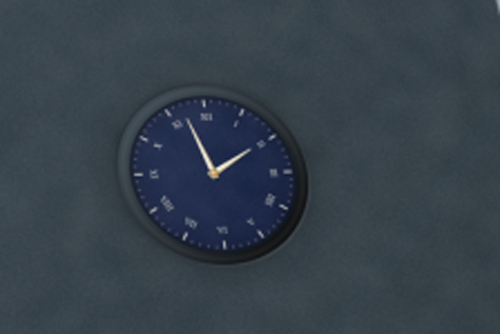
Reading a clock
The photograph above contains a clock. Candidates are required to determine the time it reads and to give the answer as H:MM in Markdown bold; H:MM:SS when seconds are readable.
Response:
**1:57**
